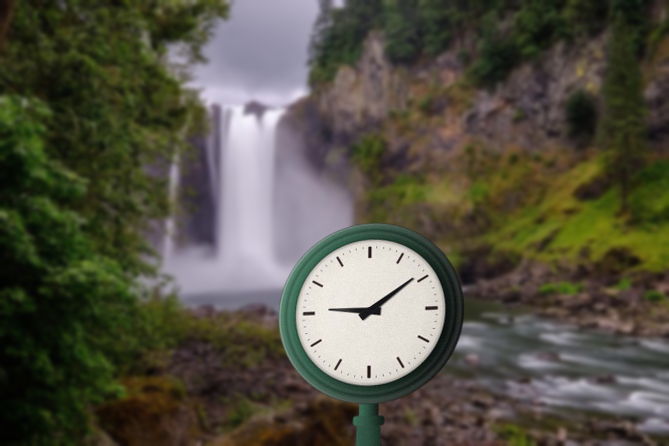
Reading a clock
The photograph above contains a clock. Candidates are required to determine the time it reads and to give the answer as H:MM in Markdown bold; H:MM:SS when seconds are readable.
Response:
**9:09**
